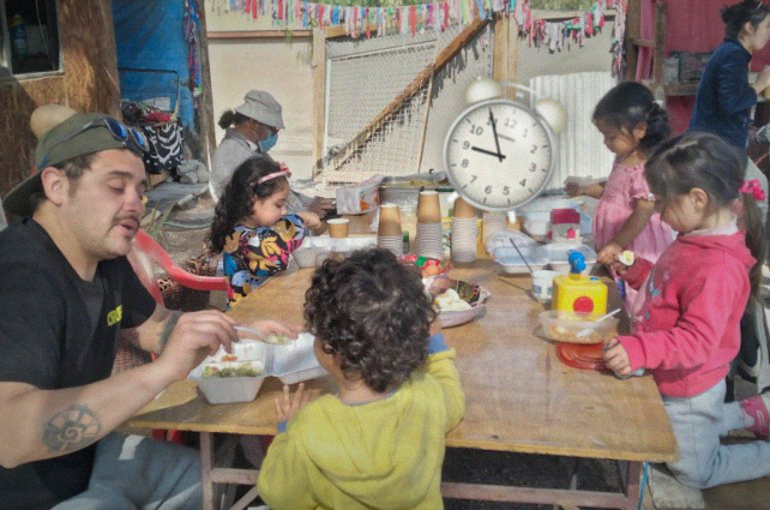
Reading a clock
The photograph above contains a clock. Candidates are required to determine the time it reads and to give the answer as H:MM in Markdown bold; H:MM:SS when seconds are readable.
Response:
**8:55**
